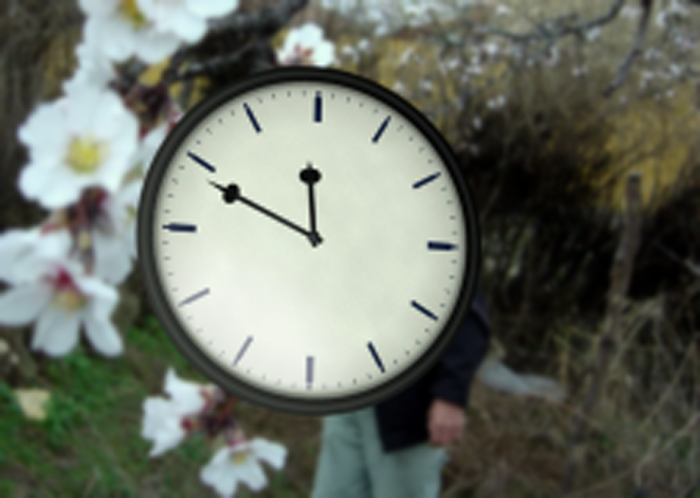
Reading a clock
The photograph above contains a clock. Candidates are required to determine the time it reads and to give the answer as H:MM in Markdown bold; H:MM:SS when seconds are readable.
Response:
**11:49**
